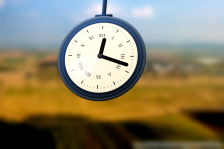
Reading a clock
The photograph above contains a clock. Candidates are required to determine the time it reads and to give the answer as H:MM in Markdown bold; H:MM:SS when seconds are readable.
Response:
**12:18**
